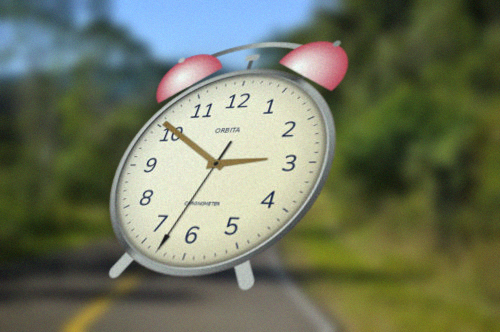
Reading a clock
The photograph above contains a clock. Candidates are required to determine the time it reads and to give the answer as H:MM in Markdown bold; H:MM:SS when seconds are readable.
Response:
**2:50:33**
